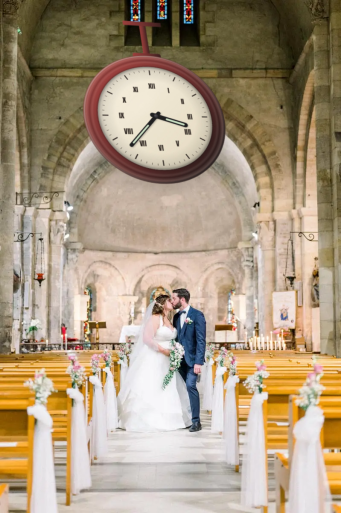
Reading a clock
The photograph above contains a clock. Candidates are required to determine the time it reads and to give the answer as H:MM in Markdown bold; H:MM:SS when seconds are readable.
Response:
**3:37**
